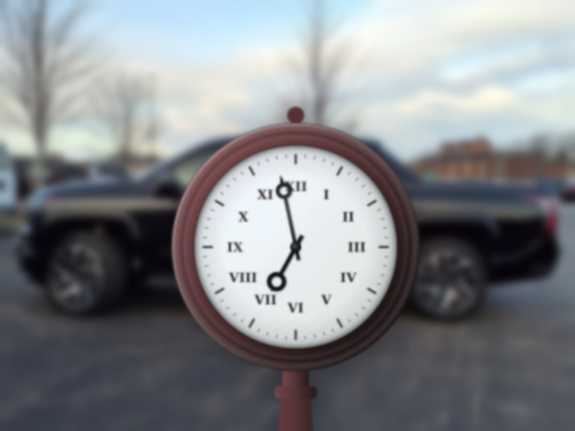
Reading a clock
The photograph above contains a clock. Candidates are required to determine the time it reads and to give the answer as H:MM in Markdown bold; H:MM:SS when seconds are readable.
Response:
**6:58**
